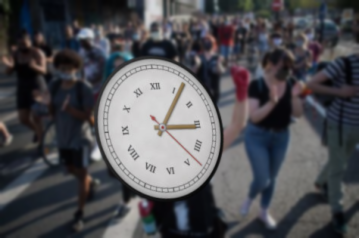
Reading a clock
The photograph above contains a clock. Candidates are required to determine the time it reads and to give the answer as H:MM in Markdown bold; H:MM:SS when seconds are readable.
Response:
**3:06:23**
